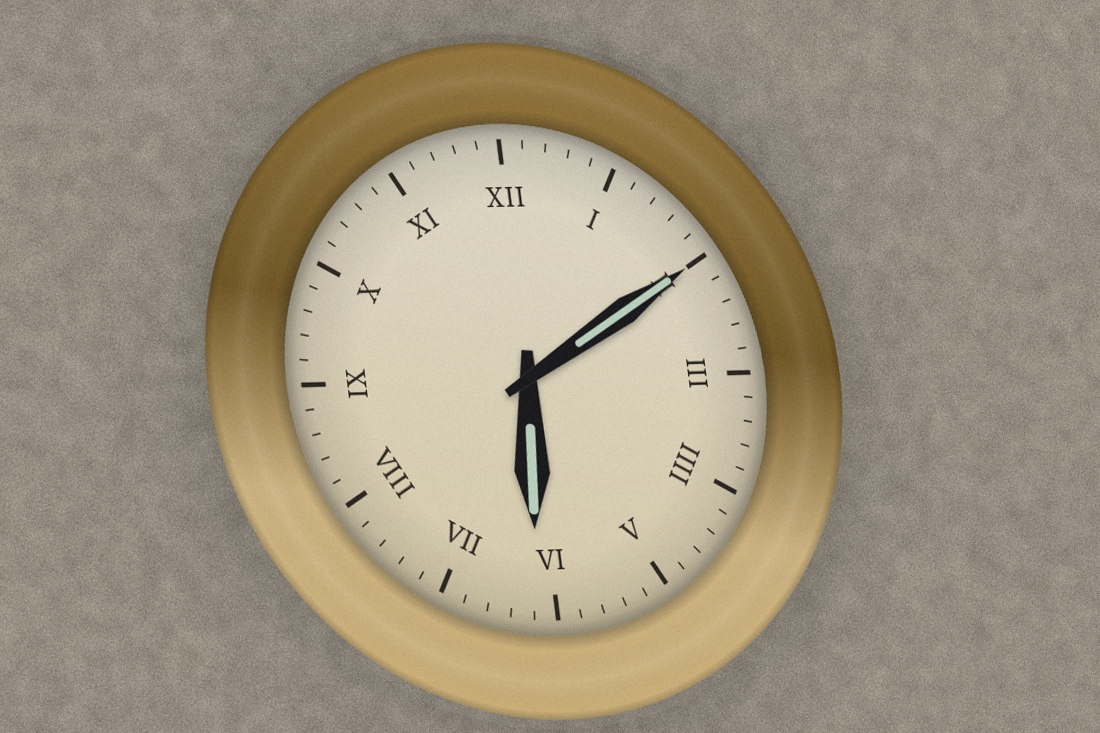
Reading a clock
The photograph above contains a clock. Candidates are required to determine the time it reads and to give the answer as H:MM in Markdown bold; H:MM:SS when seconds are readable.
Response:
**6:10**
